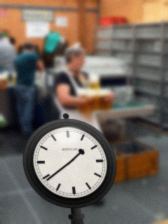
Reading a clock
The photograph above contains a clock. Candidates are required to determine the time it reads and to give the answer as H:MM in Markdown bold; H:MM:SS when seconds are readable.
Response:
**1:39**
